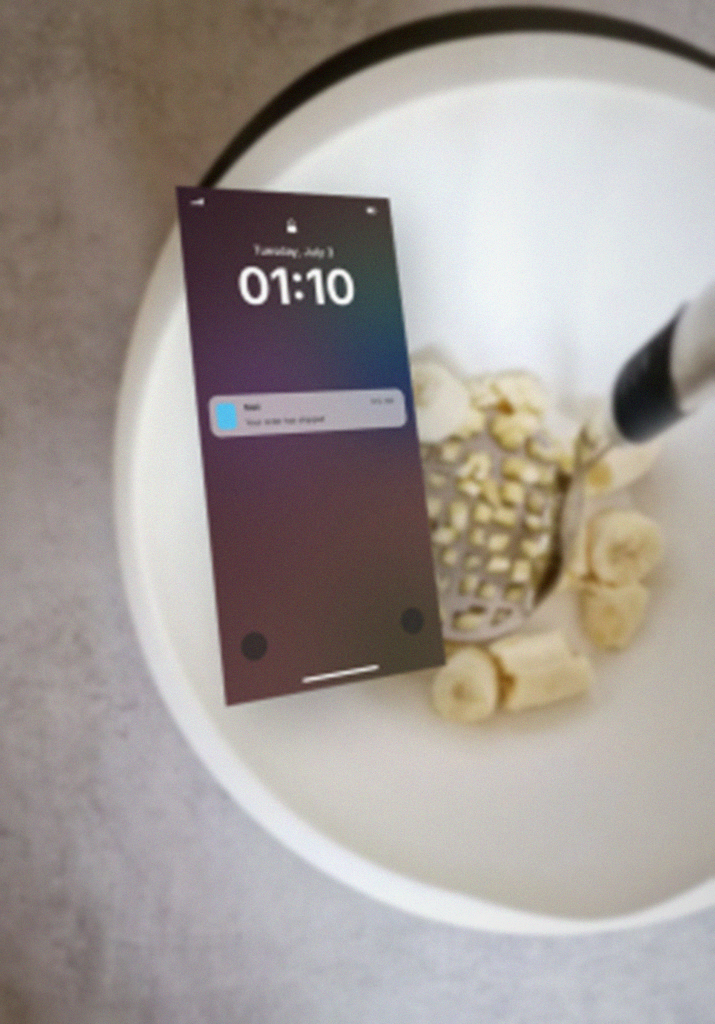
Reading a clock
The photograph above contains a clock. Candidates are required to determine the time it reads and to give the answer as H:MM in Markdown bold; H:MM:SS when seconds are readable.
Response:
**1:10**
